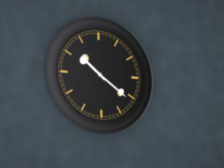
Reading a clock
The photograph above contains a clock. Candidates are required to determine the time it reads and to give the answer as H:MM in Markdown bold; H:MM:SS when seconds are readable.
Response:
**10:21**
